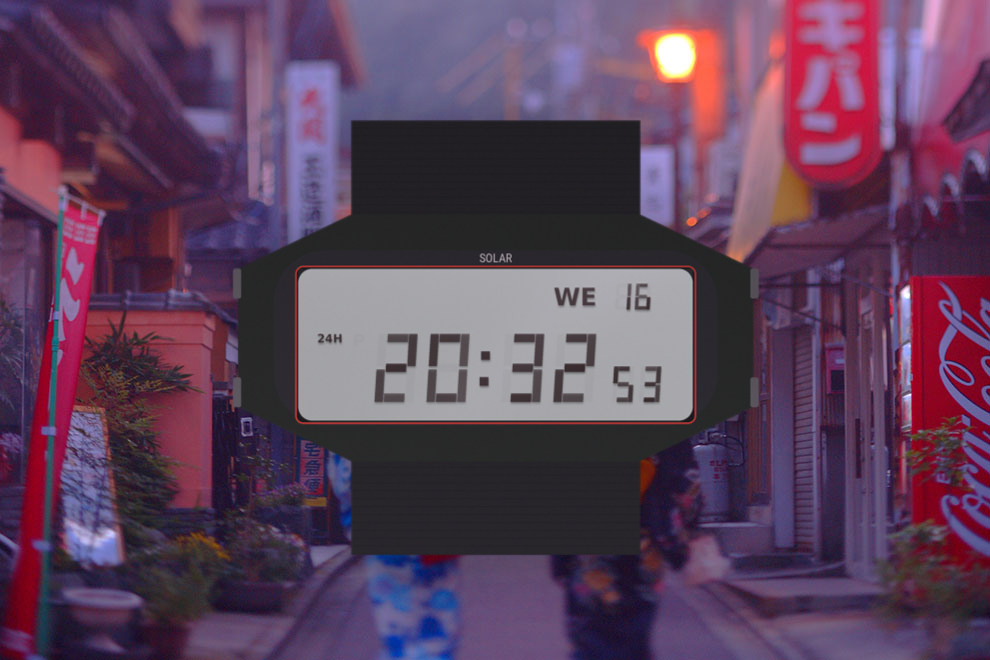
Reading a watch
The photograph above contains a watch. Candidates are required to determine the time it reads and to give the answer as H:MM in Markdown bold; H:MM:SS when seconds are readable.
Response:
**20:32:53**
